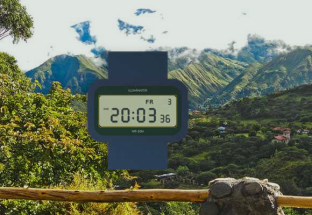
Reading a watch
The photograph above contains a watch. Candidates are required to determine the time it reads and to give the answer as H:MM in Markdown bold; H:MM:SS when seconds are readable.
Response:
**20:03:36**
